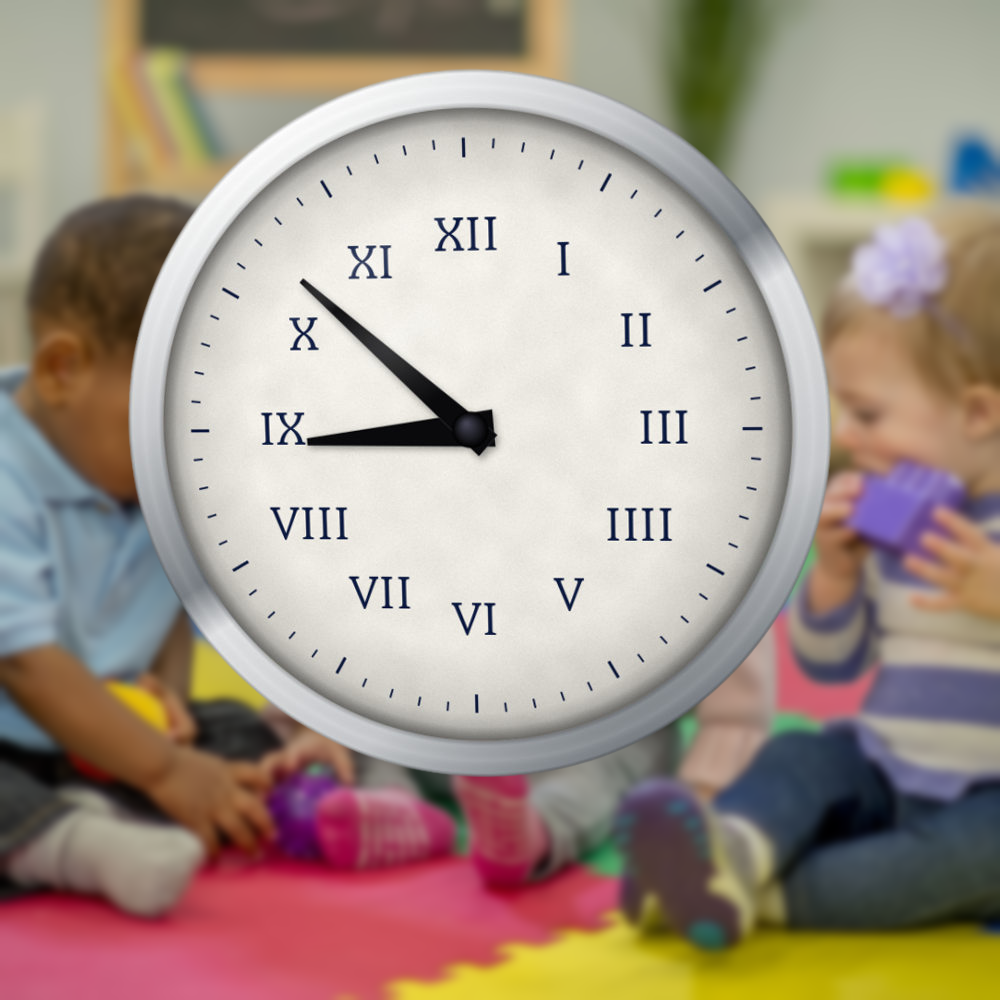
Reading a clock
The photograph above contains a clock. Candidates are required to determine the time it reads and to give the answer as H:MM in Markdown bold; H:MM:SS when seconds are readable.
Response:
**8:52**
